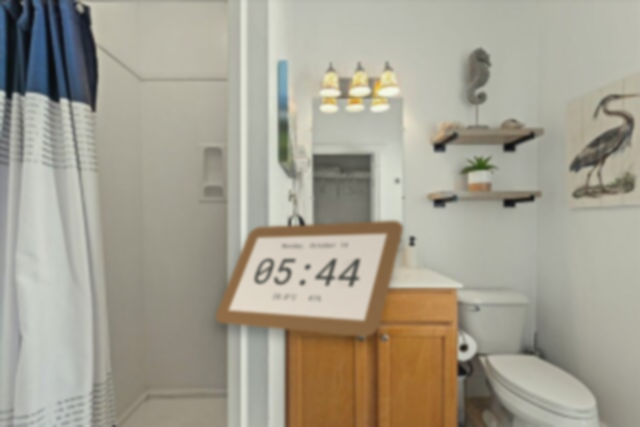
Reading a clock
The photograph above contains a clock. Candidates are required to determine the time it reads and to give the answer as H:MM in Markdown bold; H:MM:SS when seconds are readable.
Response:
**5:44**
